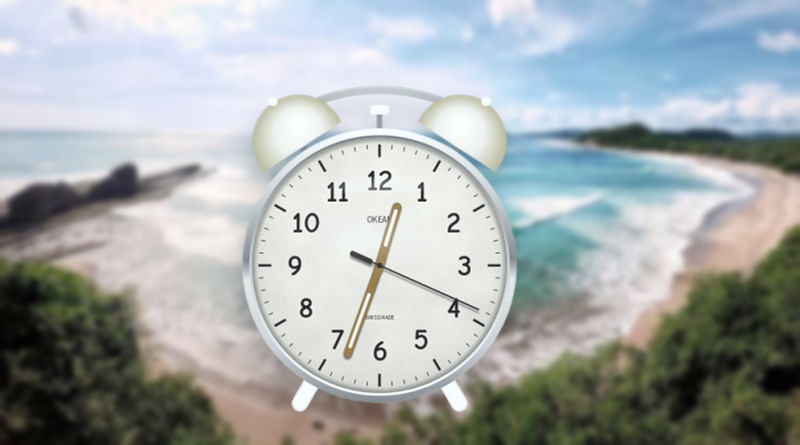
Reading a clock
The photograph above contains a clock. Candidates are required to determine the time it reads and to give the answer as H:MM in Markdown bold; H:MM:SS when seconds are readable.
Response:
**12:33:19**
